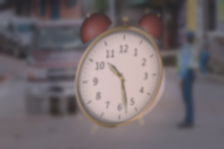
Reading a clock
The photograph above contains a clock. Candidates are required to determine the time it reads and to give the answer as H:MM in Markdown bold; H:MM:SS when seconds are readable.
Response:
**10:28**
